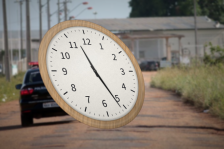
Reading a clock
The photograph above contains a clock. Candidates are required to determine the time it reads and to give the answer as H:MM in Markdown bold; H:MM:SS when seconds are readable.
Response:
**11:26**
